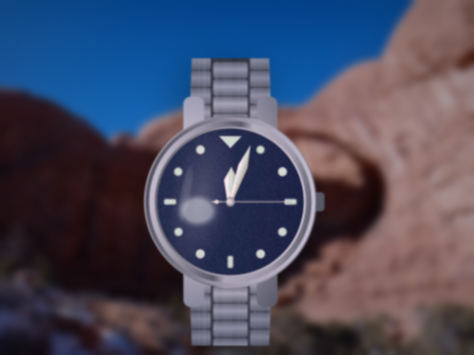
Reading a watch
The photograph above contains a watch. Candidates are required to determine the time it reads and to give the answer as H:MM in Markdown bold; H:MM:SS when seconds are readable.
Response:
**12:03:15**
